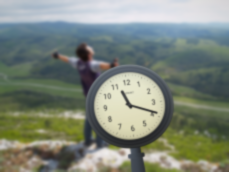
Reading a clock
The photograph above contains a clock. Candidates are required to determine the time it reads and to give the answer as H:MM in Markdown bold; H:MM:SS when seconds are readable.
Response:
**11:19**
